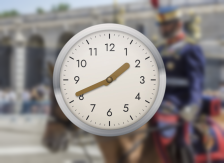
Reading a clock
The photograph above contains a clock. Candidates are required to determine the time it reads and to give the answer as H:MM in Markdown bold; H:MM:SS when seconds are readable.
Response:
**1:41**
